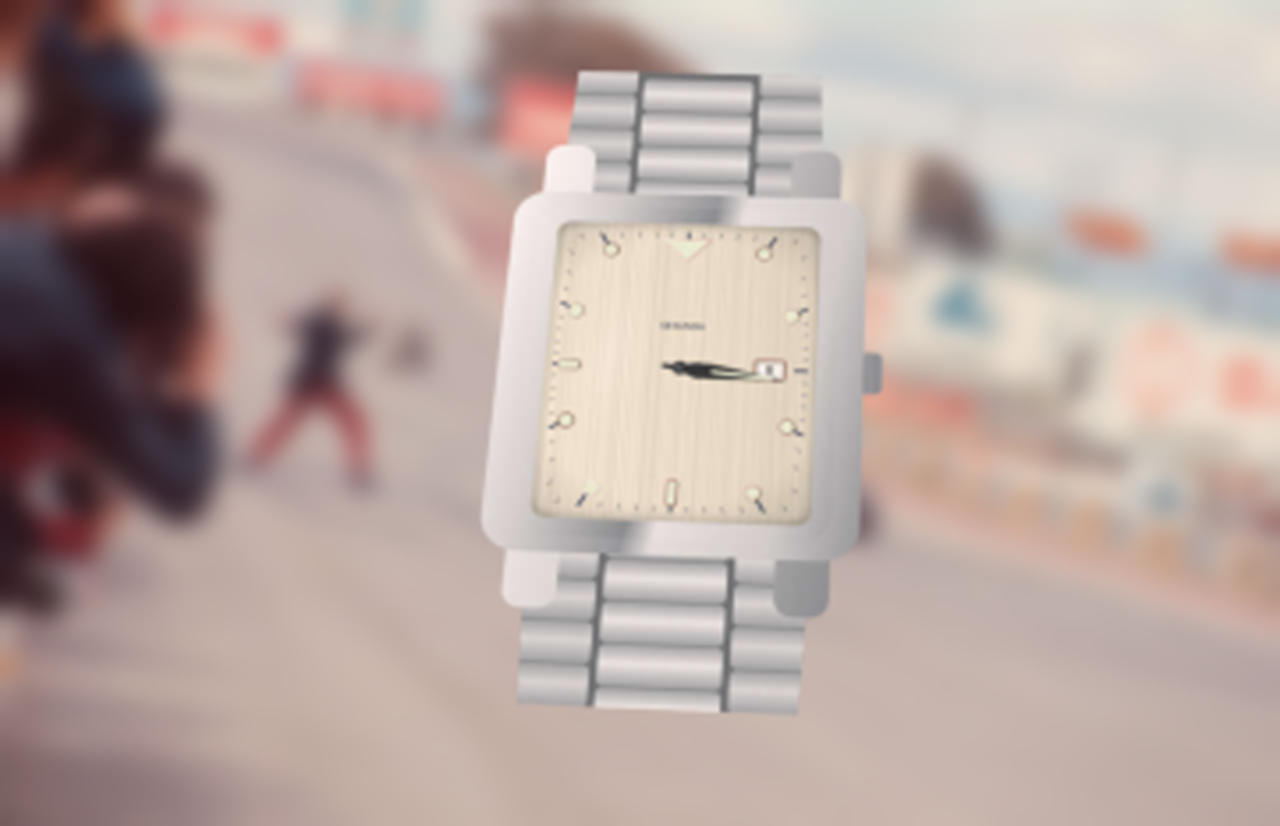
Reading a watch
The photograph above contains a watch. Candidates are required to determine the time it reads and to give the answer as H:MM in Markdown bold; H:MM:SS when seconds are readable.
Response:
**3:16**
